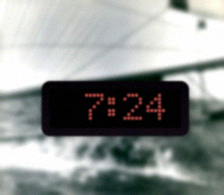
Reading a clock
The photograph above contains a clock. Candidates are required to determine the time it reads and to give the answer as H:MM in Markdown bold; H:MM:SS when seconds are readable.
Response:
**7:24**
